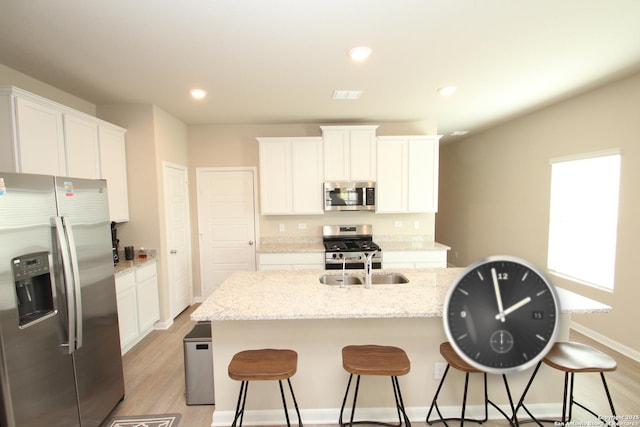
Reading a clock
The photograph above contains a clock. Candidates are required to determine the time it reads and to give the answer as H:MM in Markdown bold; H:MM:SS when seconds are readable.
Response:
**1:58**
